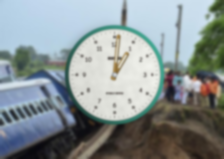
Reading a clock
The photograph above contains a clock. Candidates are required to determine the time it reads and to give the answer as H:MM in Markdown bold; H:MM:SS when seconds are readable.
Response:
**1:01**
